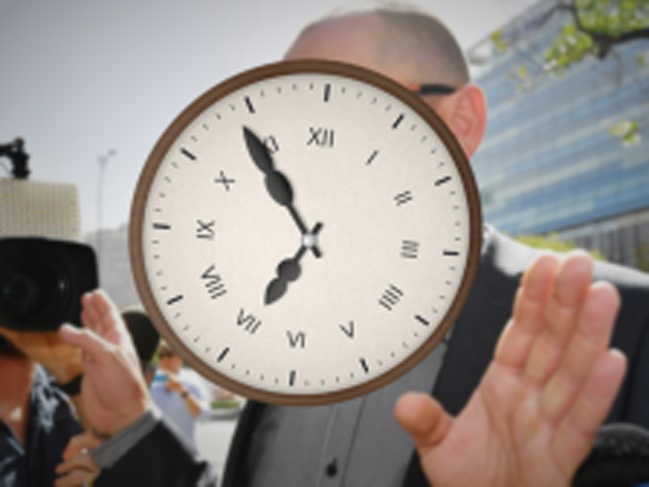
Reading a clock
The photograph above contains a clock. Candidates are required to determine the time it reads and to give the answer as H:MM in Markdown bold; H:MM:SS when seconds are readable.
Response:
**6:54**
